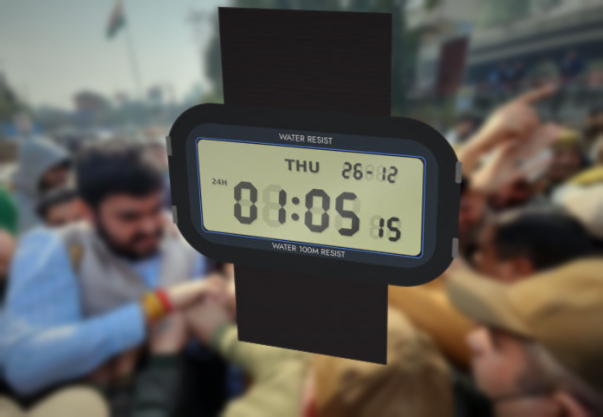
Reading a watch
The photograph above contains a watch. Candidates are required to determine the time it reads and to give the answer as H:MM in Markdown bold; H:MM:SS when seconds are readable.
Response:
**1:05:15**
